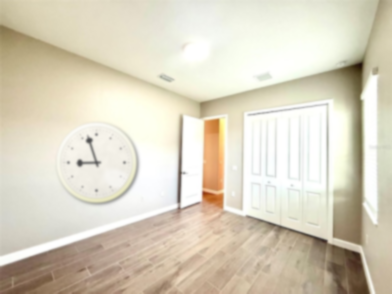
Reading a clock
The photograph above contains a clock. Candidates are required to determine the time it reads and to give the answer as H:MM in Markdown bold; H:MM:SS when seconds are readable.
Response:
**8:57**
